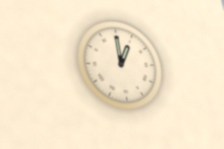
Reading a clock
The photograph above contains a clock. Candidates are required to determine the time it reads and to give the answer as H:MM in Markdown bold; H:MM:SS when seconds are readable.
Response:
**1:00**
